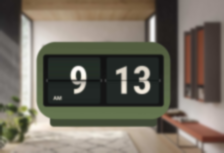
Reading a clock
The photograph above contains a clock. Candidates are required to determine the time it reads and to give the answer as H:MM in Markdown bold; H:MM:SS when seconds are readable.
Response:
**9:13**
